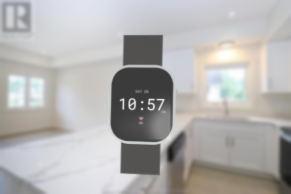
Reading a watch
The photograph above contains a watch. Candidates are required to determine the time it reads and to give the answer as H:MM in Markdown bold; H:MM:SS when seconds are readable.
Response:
**10:57**
